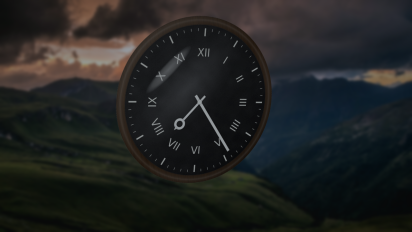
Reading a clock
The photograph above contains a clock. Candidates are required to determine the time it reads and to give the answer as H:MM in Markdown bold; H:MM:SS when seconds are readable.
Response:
**7:24**
